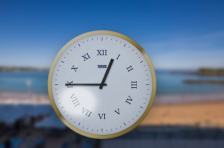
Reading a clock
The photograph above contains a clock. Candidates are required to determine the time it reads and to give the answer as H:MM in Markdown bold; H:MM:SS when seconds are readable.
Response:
**12:45**
